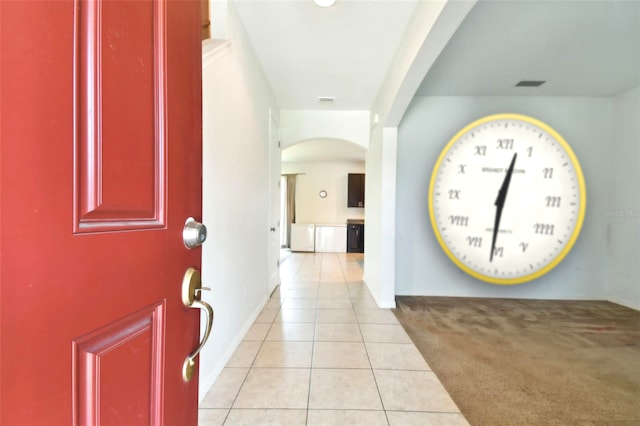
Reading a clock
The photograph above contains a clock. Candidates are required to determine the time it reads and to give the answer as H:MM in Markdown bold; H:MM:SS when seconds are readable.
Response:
**12:31**
